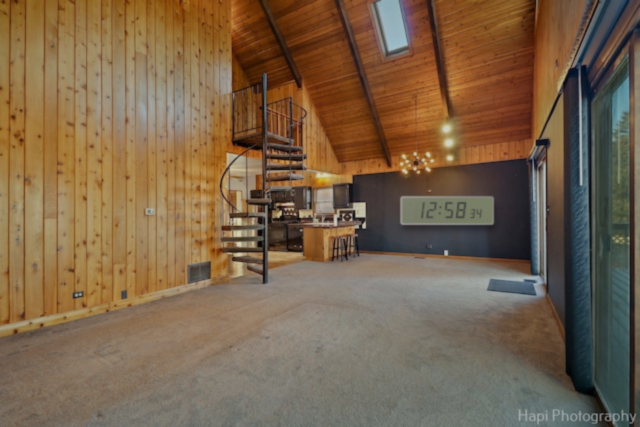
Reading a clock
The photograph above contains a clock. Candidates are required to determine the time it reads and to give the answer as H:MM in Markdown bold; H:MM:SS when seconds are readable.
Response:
**12:58**
